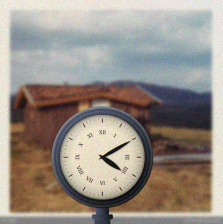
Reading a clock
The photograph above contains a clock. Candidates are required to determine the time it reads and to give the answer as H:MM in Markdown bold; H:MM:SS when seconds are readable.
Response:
**4:10**
